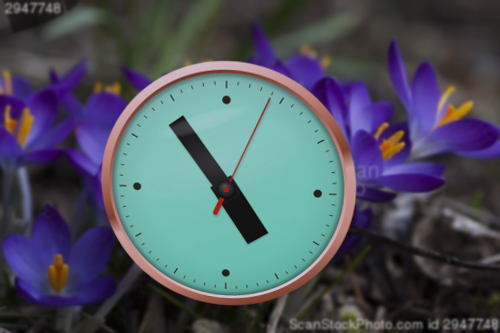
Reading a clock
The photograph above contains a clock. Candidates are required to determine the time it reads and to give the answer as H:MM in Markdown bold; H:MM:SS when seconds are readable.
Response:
**4:54:04**
